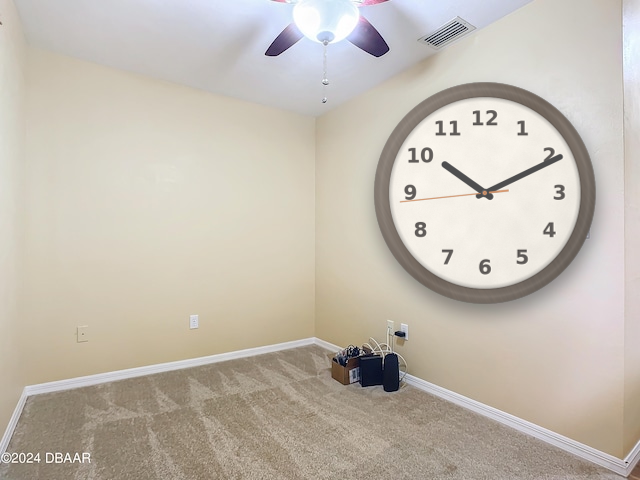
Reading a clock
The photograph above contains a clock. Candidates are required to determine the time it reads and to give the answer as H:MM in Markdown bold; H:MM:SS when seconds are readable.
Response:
**10:10:44**
